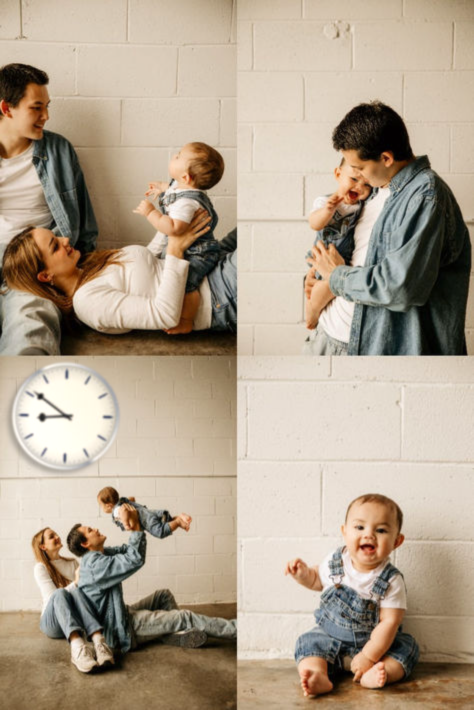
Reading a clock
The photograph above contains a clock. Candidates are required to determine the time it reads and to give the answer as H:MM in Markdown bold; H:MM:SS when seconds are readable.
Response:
**8:51**
